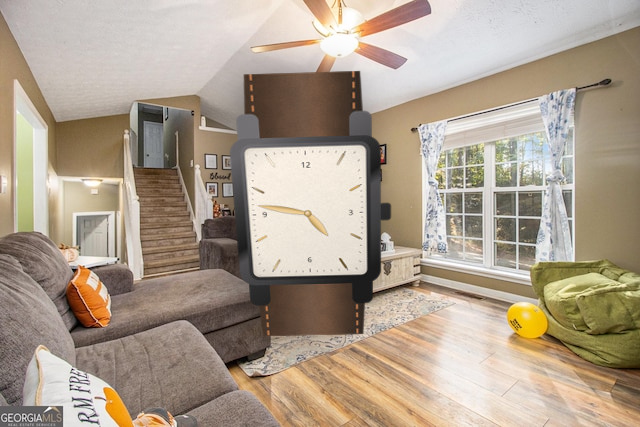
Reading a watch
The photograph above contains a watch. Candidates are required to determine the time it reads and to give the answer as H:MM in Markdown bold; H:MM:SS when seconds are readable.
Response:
**4:47**
